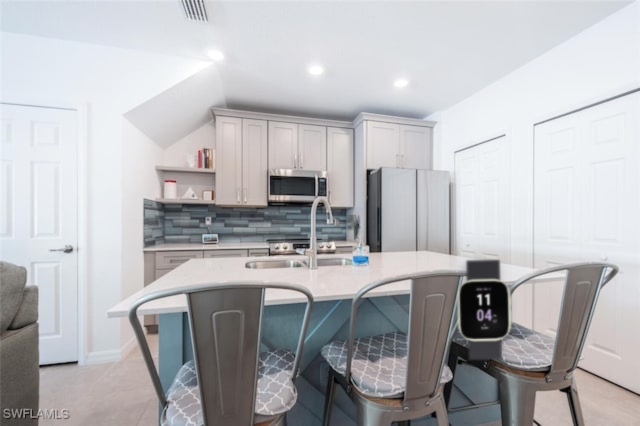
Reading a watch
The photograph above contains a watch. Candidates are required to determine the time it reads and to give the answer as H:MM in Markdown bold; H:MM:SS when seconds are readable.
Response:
**11:04**
